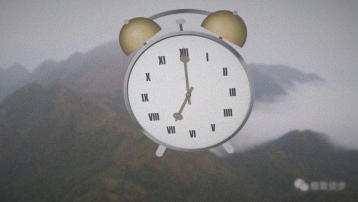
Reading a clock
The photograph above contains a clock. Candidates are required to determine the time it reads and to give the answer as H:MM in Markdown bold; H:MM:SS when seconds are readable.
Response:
**7:00**
